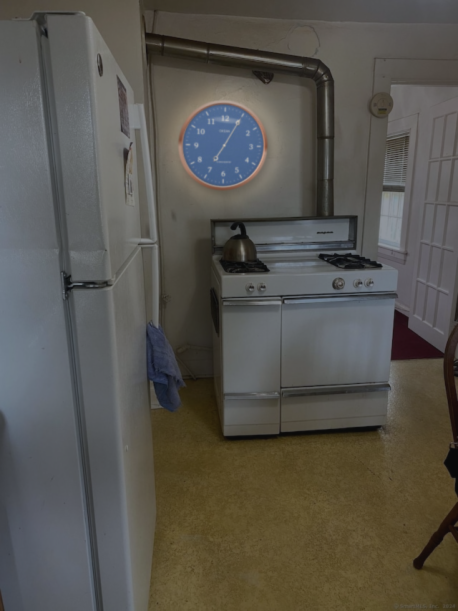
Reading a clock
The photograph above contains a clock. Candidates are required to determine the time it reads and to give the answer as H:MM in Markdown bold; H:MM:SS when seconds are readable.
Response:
**7:05**
